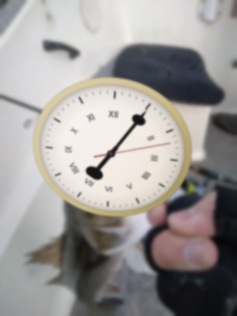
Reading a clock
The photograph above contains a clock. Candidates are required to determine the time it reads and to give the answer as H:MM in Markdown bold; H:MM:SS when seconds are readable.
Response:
**7:05:12**
